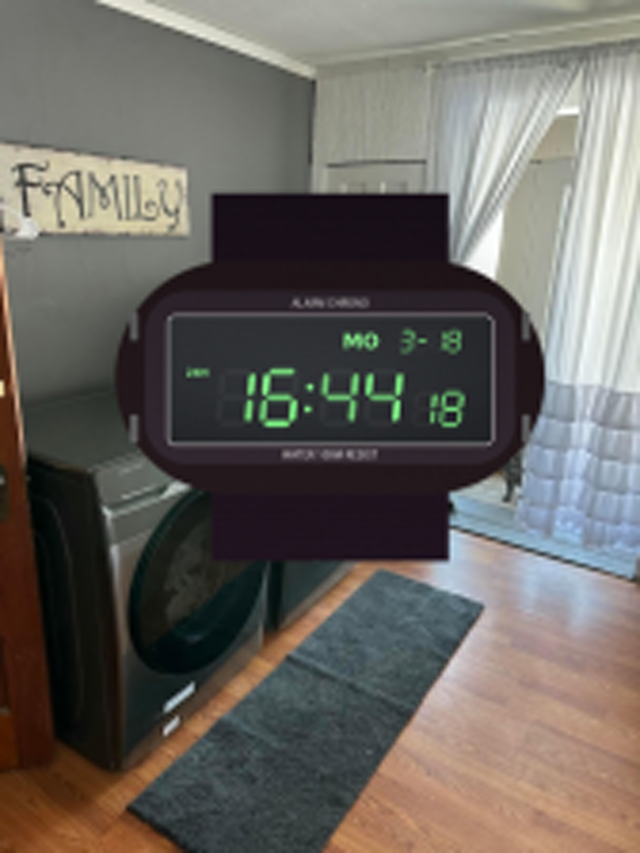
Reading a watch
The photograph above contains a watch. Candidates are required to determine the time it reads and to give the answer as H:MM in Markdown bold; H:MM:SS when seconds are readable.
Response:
**16:44:18**
